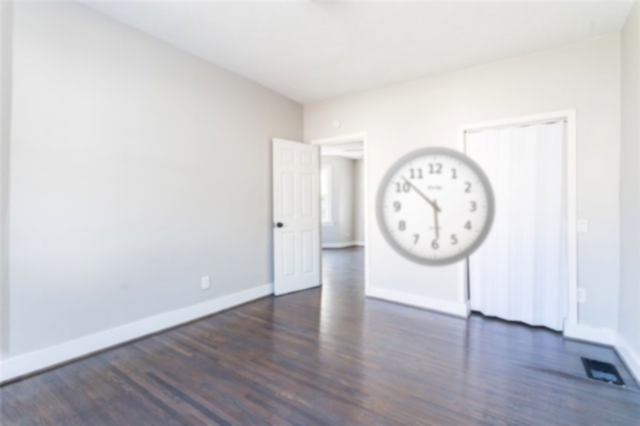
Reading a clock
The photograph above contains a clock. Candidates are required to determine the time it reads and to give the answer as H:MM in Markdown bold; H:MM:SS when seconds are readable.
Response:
**5:52**
